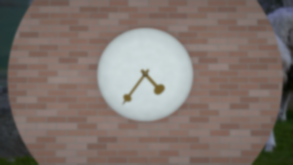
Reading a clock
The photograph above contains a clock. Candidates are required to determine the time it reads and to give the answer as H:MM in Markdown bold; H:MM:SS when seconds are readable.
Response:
**4:36**
